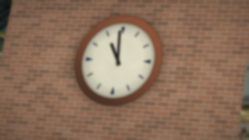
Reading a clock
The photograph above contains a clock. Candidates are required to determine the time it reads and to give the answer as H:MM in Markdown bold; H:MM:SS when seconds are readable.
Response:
**10:59**
